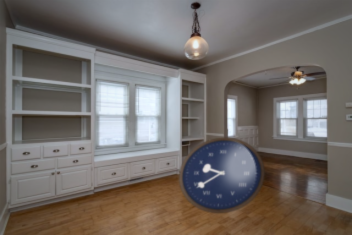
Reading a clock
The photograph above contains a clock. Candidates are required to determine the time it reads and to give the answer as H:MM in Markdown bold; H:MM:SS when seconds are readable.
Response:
**9:39**
